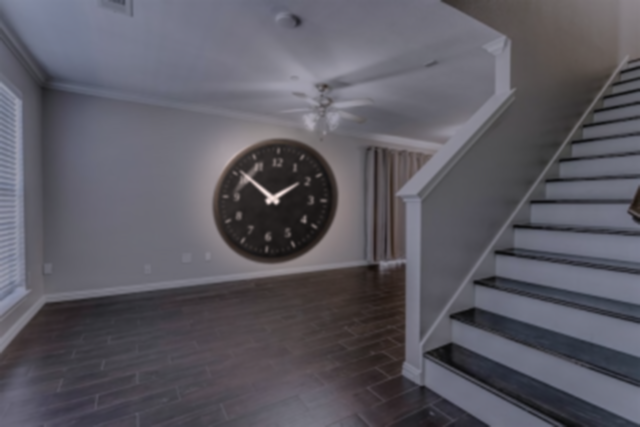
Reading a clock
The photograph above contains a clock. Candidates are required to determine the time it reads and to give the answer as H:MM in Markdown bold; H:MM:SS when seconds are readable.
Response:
**1:51**
